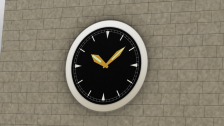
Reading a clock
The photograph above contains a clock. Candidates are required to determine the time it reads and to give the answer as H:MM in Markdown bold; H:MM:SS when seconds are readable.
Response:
**10:08**
